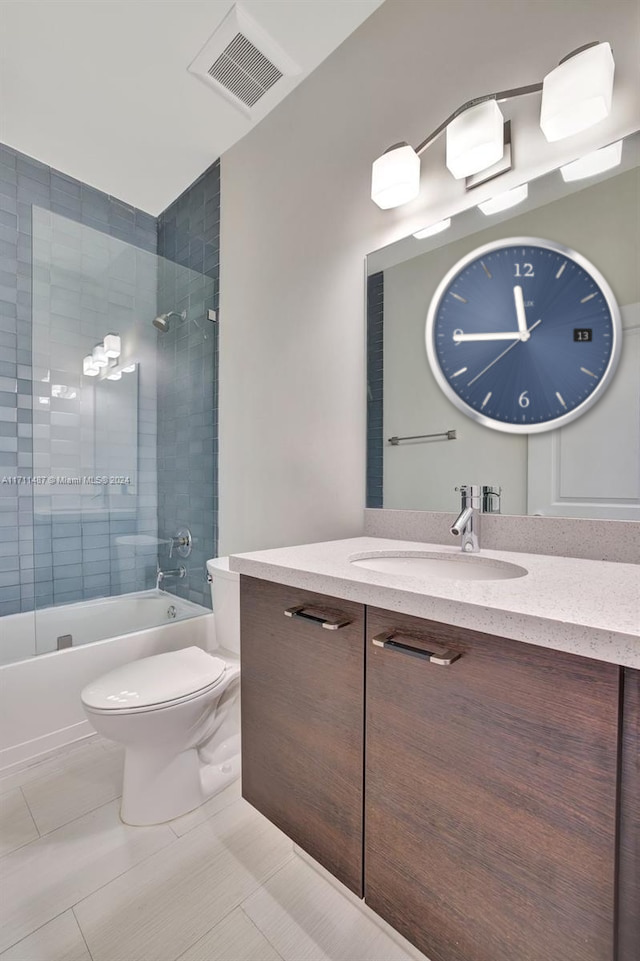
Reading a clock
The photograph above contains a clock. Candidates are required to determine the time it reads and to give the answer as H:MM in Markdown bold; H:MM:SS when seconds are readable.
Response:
**11:44:38**
